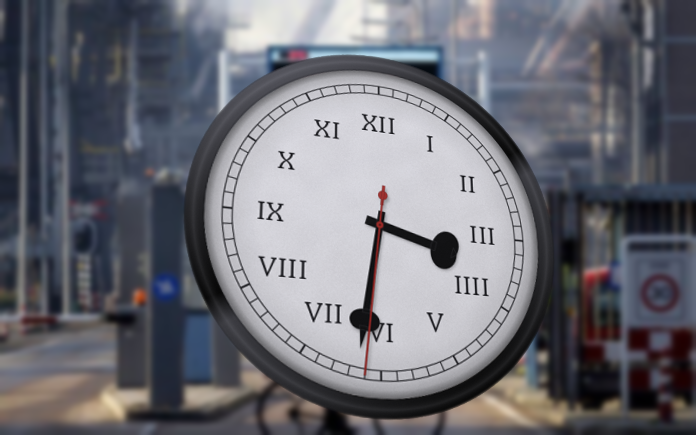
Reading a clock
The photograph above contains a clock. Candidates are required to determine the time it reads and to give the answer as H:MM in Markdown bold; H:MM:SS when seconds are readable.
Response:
**3:31:31**
